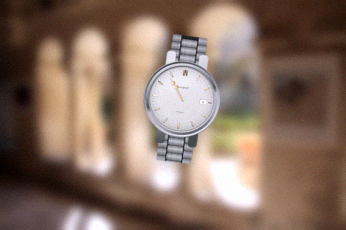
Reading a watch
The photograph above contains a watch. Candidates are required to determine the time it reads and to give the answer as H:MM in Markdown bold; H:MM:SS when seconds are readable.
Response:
**10:54**
